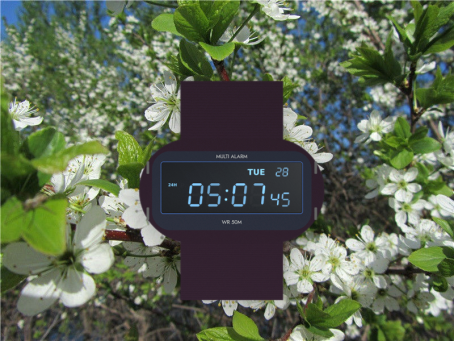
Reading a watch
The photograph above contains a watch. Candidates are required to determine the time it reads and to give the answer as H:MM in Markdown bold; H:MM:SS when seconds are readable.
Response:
**5:07:45**
